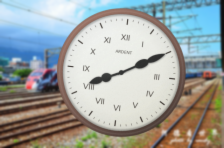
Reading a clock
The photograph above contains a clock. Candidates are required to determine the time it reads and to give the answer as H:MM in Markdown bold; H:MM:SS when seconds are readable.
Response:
**8:10**
